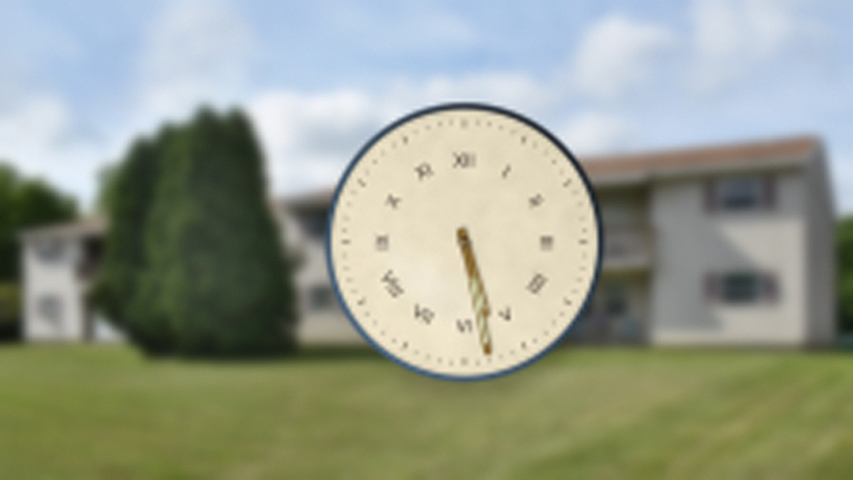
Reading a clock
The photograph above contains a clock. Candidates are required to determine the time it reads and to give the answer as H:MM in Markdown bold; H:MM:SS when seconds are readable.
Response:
**5:28**
